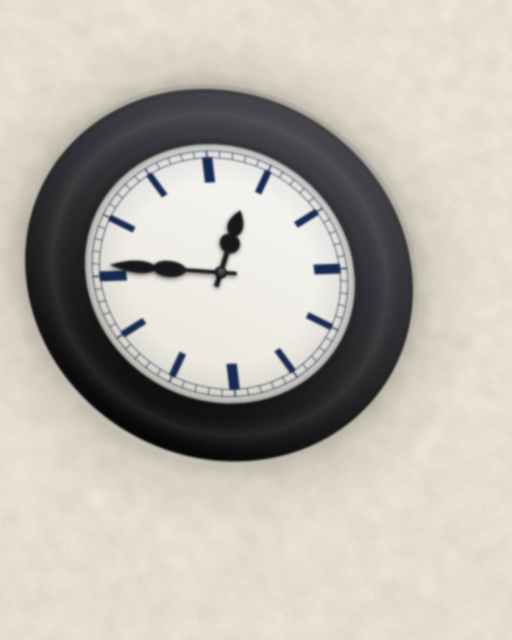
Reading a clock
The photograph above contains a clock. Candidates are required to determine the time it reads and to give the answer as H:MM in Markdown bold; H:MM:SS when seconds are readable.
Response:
**12:46**
